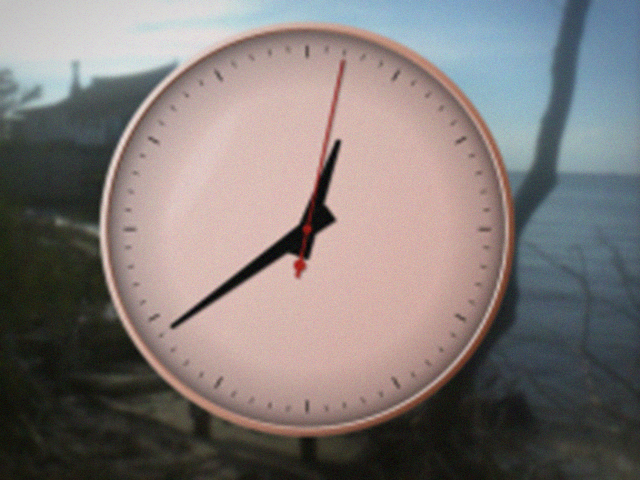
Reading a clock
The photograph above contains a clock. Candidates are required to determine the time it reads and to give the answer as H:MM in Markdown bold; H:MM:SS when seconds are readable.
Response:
**12:39:02**
